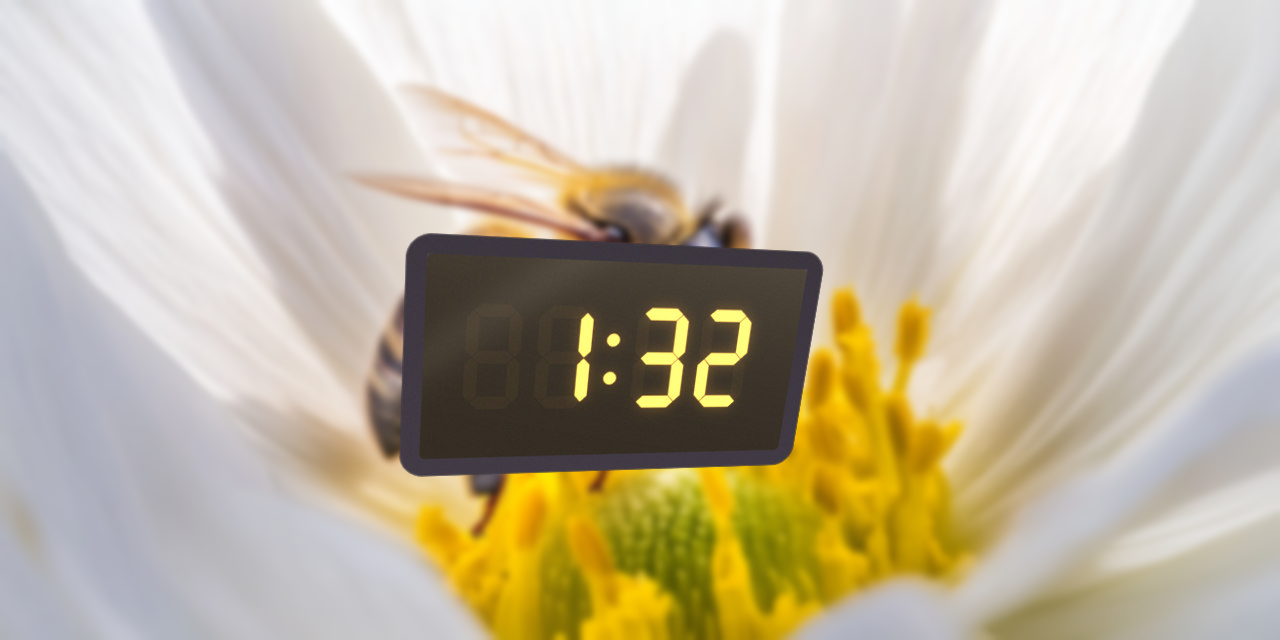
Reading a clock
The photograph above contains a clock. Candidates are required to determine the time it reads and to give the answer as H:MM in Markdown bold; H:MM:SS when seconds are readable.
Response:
**1:32**
